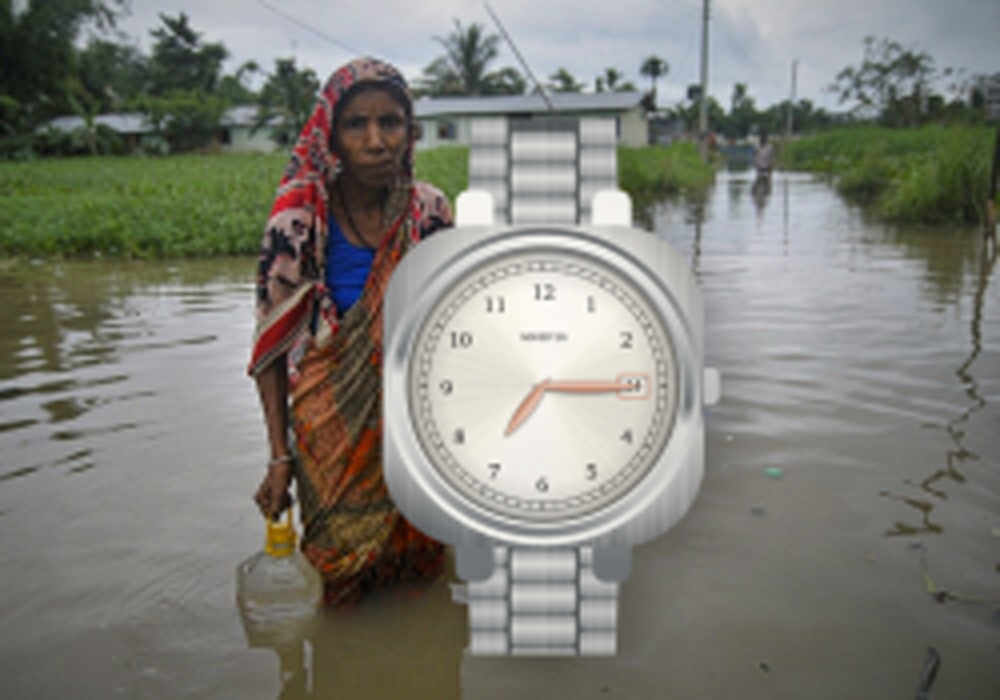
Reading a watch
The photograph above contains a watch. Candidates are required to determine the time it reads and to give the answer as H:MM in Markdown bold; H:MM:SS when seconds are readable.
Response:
**7:15**
